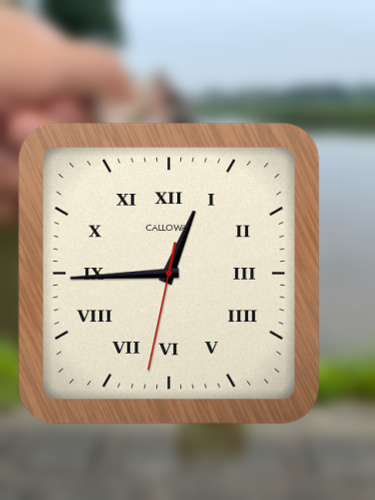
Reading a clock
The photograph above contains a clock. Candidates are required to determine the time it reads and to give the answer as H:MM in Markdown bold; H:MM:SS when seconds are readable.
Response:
**12:44:32**
